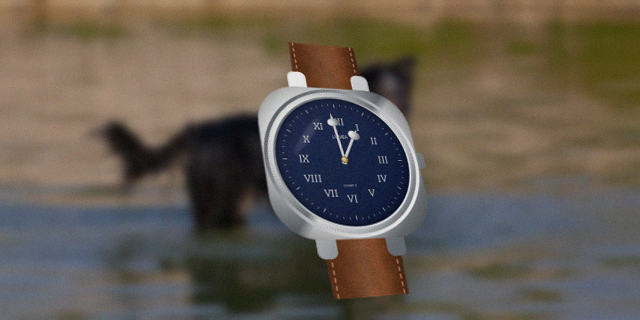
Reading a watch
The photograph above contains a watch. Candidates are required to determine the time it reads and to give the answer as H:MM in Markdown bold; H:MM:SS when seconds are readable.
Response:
**12:59**
